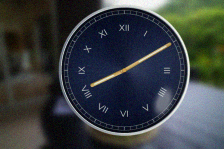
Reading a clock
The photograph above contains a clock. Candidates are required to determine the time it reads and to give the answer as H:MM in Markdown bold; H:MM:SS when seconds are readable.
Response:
**8:10**
